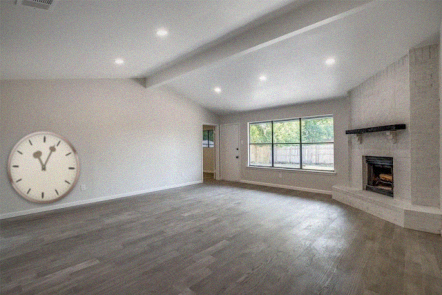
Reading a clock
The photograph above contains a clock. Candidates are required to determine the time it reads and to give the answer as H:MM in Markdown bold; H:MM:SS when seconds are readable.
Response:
**11:04**
